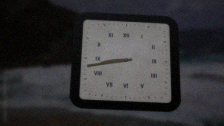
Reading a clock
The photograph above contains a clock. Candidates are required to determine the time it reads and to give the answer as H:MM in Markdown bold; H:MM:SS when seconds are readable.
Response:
**8:43**
